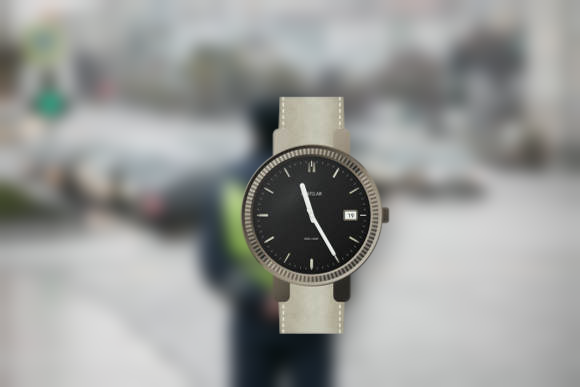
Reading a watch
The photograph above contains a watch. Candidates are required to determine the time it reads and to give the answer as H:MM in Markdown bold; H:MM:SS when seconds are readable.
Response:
**11:25**
